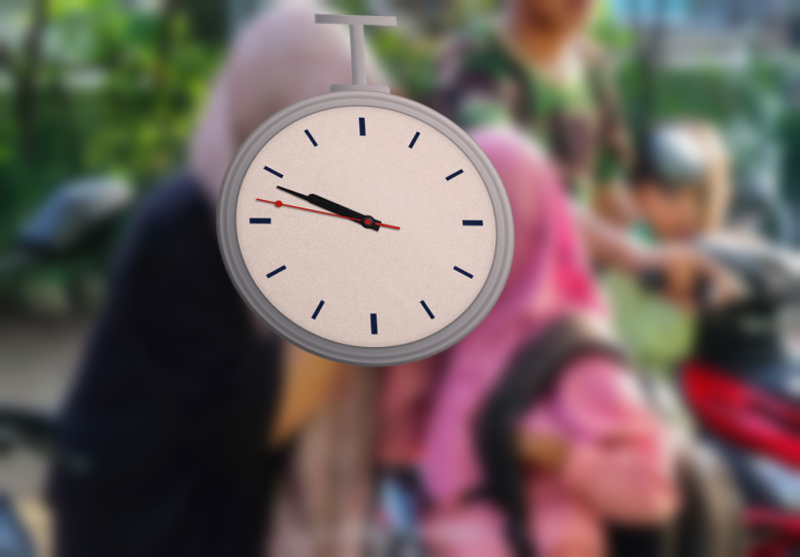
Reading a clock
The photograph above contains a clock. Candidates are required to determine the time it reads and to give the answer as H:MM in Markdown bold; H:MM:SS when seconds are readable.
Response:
**9:48:47**
